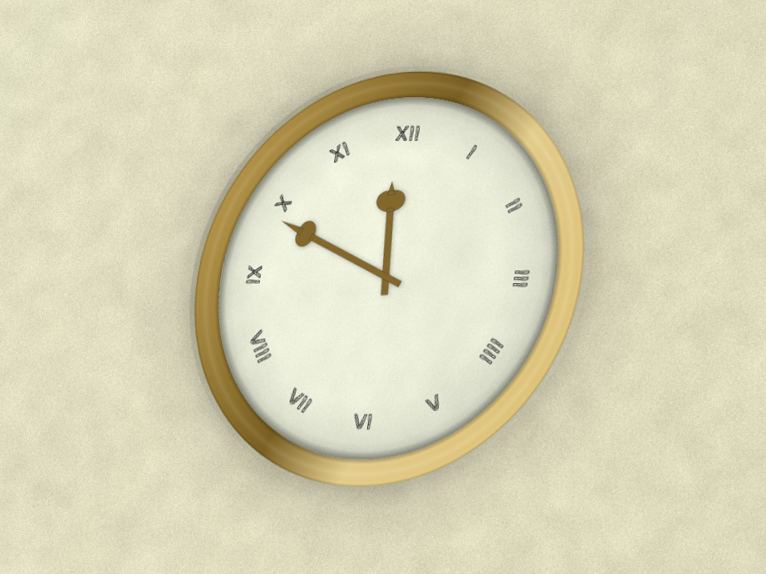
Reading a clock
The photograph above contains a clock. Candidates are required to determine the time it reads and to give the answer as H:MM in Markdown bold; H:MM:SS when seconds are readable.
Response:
**11:49**
